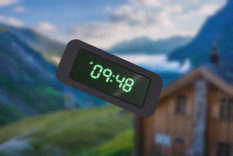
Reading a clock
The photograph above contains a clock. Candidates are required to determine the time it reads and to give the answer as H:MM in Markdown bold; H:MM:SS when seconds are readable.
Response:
**9:48**
